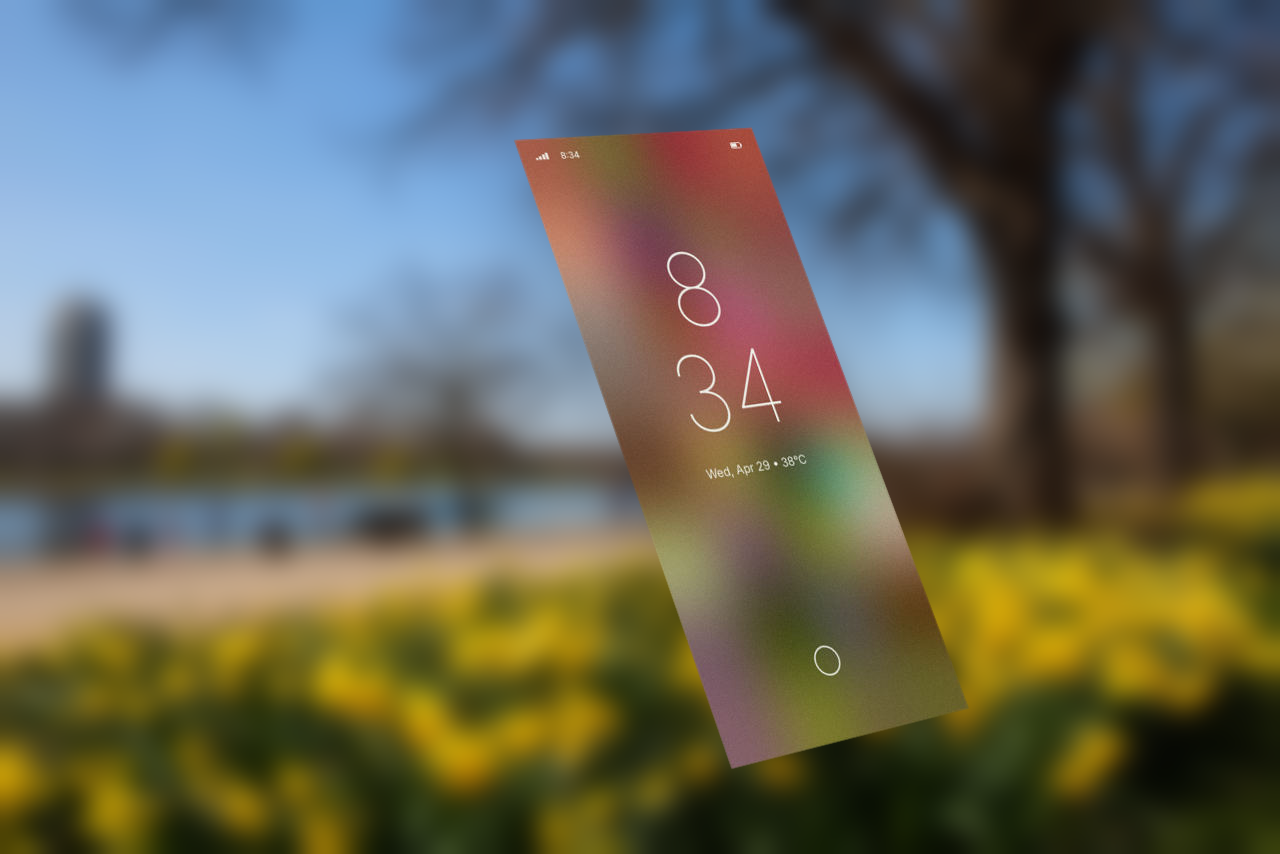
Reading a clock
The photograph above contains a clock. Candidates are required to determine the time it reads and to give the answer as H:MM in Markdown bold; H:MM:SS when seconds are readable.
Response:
**8:34**
